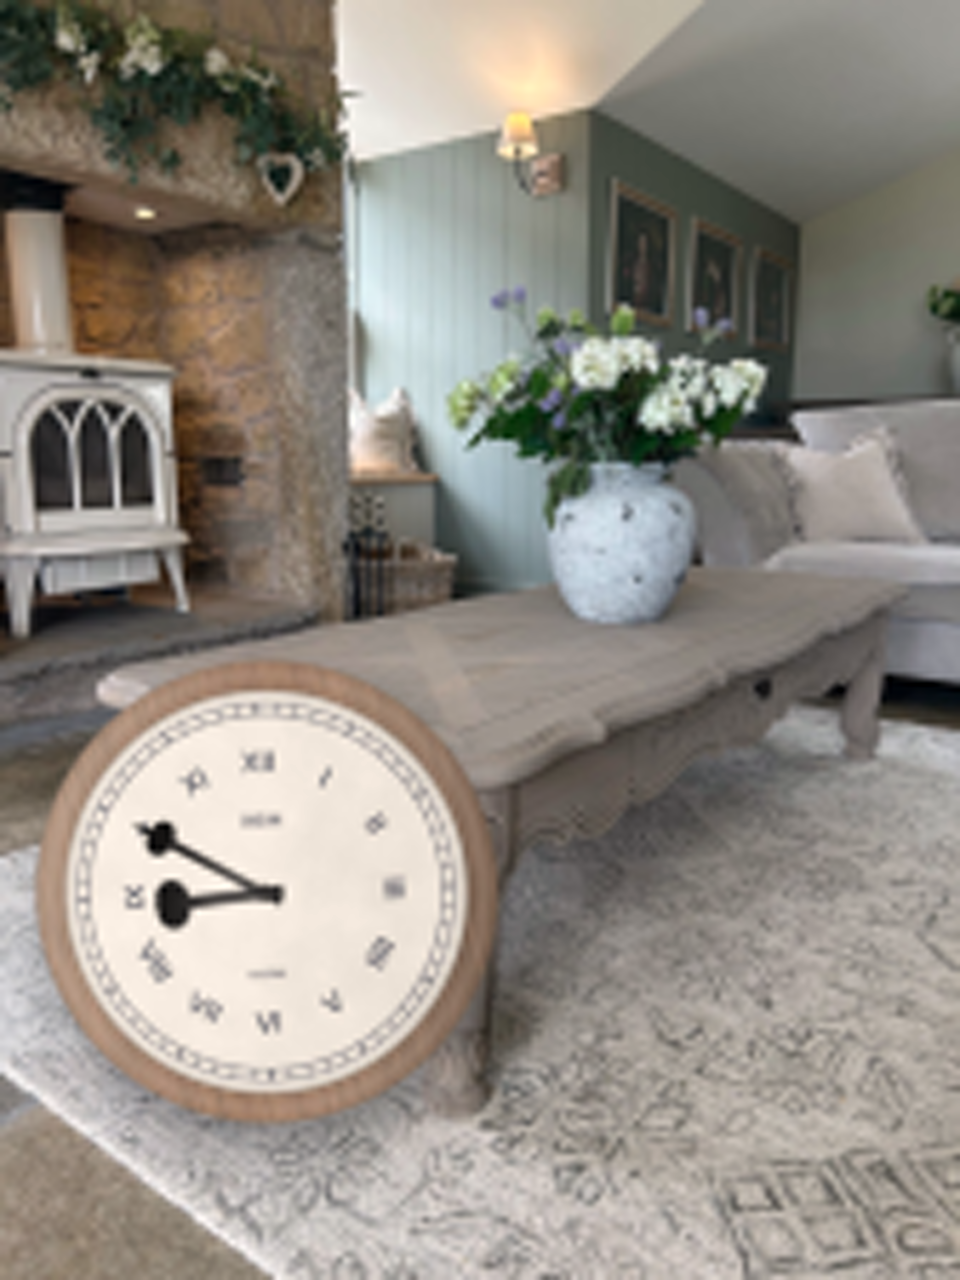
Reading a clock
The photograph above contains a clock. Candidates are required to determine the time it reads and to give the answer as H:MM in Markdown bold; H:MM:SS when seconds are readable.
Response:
**8:50**
